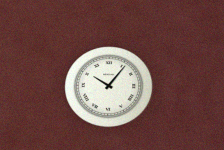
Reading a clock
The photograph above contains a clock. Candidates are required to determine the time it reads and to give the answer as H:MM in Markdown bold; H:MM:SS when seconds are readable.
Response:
**10:06**
